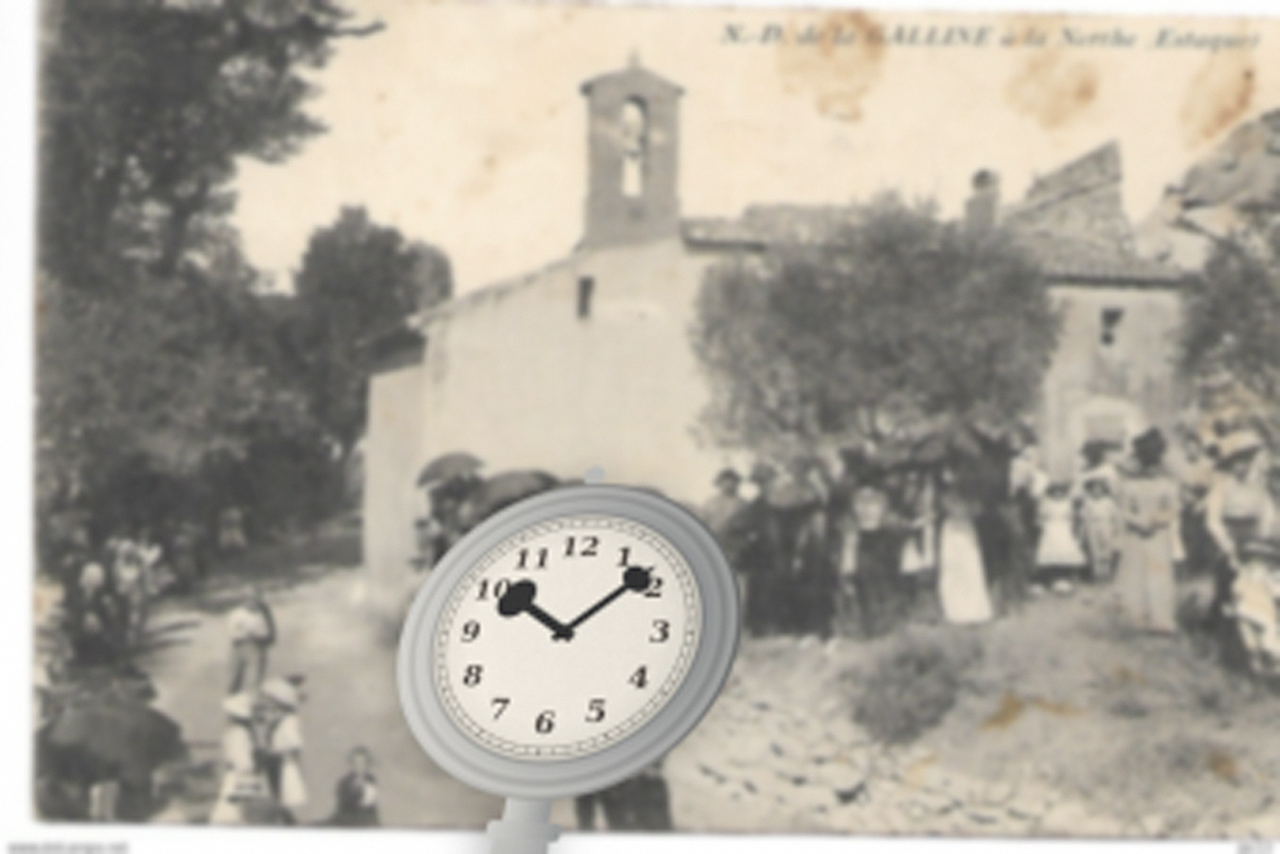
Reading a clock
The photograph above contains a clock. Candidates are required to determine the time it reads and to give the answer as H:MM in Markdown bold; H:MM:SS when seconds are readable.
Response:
**10:08**
